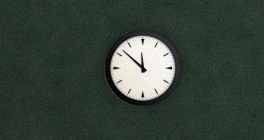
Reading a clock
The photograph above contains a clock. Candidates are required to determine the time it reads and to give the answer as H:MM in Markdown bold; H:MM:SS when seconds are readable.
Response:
**11:52**
